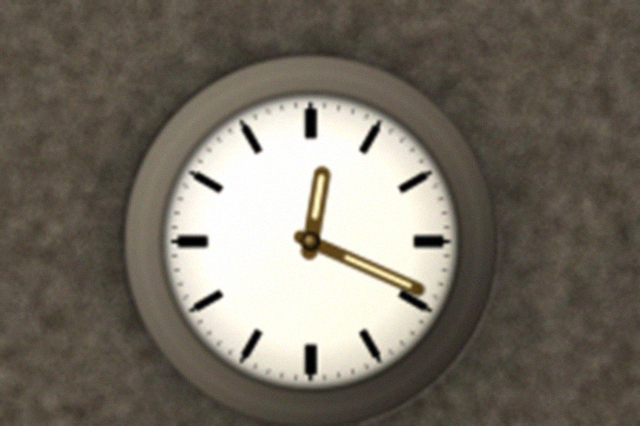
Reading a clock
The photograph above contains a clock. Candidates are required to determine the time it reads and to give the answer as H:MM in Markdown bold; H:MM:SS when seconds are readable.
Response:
**12:19**
